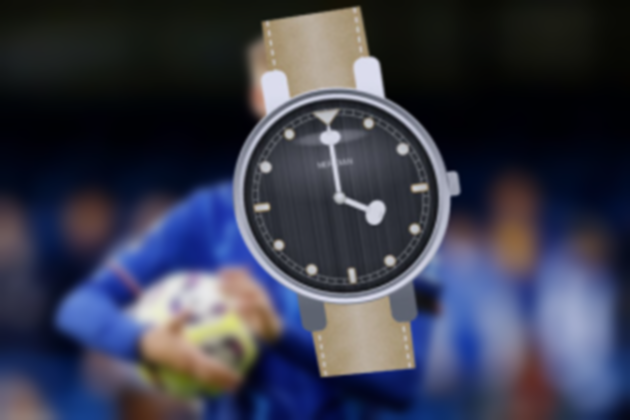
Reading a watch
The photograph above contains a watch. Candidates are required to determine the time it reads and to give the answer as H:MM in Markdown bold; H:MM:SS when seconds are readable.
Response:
**4:00**
